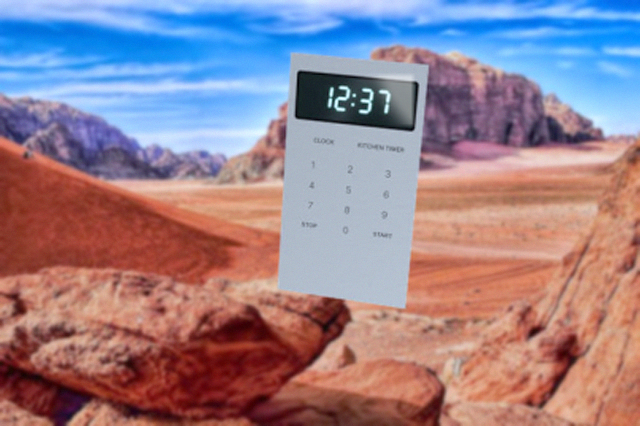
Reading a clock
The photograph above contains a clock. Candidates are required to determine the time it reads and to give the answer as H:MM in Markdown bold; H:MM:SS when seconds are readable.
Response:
**12:37**
